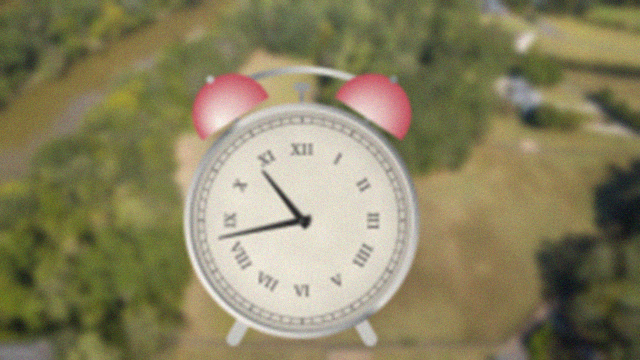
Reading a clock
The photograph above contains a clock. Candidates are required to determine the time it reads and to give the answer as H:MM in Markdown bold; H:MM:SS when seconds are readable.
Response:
**10:43**
